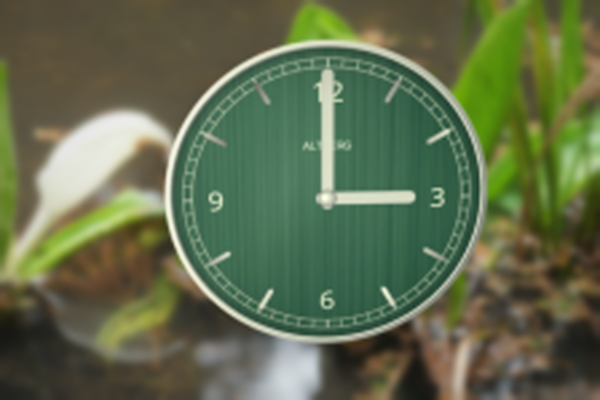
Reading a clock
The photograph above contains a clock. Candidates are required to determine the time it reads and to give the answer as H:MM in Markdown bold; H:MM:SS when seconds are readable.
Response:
**3:00**
